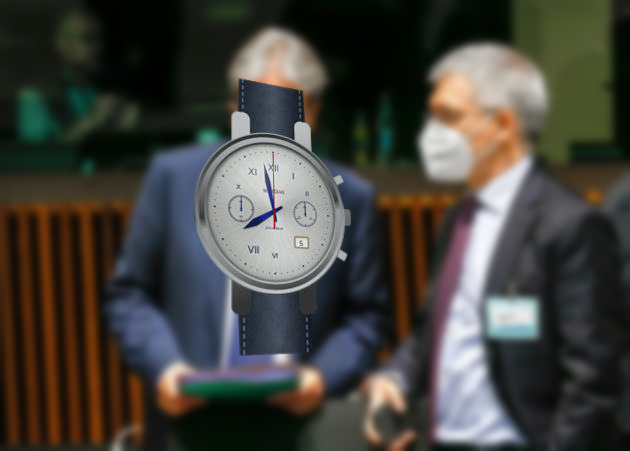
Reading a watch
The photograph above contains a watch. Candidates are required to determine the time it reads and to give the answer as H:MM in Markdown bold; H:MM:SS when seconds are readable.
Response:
**7:58**
